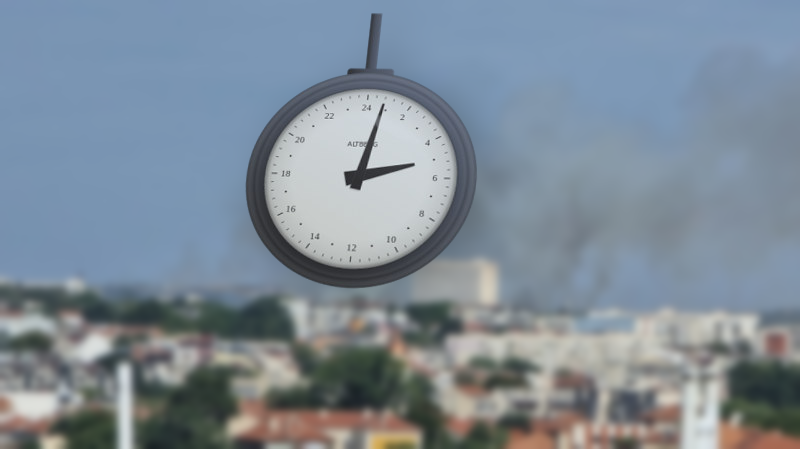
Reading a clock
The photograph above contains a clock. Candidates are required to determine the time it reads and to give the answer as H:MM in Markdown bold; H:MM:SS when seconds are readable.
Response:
**5:02**
